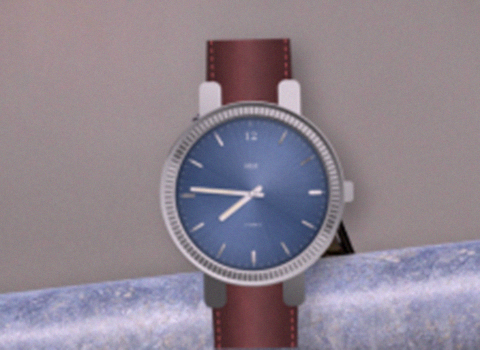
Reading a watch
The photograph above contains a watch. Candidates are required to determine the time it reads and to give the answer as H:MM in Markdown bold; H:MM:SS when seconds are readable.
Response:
**7:46**
